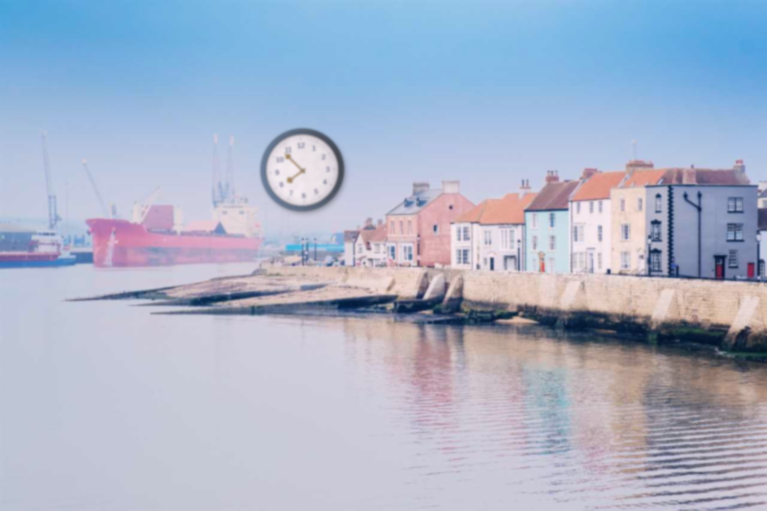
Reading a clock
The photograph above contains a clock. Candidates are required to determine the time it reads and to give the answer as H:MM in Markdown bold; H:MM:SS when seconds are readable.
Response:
**7:53**
